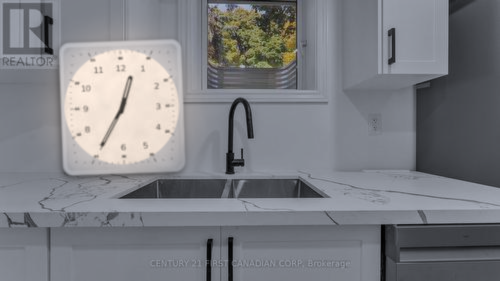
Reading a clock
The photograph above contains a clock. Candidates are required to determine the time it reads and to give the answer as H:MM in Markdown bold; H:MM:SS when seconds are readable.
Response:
**12:35**
